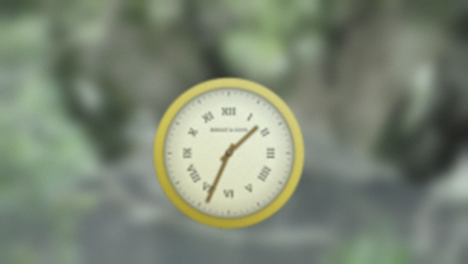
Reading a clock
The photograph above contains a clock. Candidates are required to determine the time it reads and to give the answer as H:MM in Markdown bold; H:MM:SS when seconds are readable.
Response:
**1:34**
